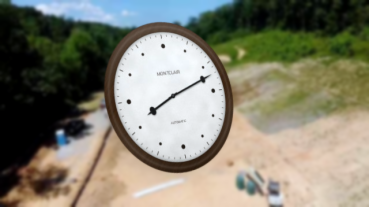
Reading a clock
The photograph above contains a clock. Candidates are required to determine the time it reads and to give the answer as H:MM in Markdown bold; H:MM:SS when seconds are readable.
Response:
**8:12**
